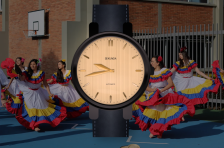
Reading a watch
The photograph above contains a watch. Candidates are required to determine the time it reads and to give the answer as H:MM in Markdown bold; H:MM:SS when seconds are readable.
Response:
**9:43**
